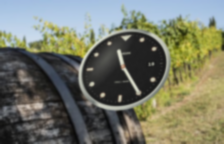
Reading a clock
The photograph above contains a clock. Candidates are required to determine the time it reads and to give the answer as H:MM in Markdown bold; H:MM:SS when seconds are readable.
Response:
**11:25**
